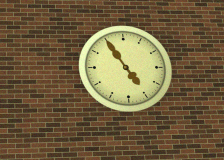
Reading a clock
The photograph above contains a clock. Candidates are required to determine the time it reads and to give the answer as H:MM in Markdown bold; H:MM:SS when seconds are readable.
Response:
**4:55**
